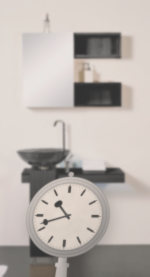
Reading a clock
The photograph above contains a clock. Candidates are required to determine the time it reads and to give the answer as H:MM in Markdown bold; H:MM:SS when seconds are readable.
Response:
**10:42**
